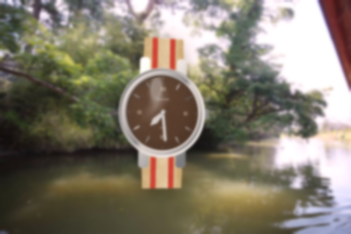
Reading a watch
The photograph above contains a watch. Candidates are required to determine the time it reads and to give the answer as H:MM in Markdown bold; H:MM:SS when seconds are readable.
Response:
**7:29**
